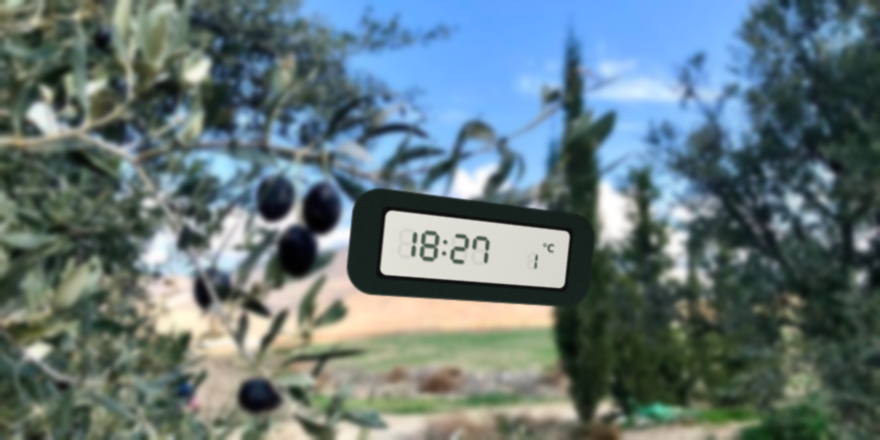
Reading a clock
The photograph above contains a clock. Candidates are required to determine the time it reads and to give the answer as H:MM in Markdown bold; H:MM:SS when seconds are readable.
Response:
**18:27**
